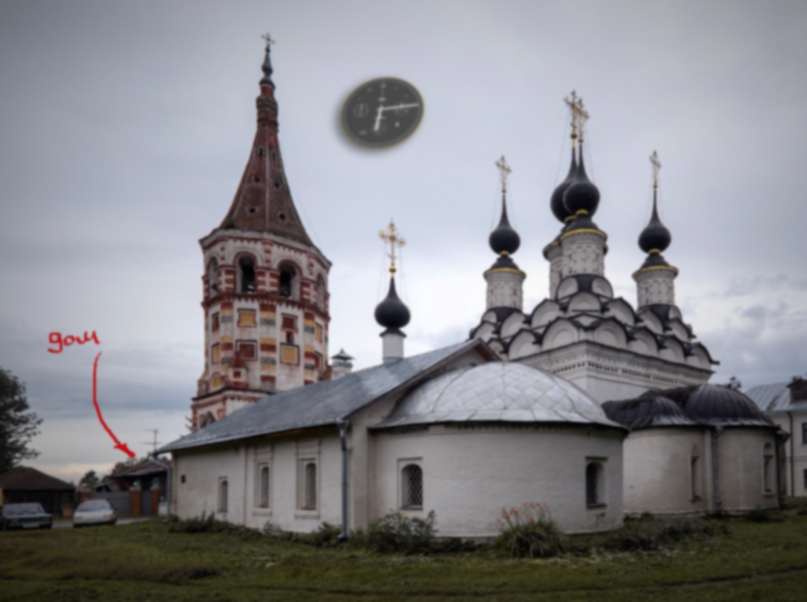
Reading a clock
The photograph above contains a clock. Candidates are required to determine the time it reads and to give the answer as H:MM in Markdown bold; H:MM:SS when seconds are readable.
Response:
**6:14**
